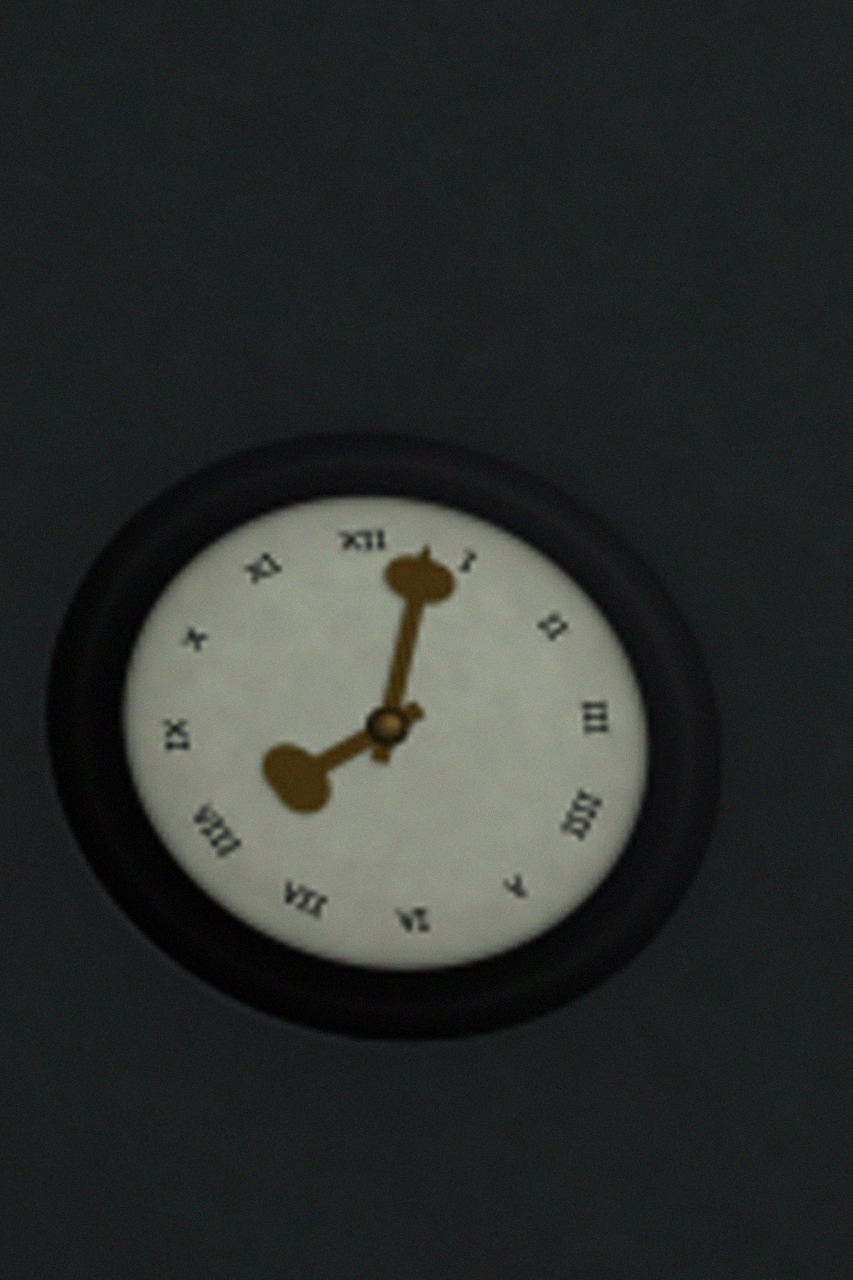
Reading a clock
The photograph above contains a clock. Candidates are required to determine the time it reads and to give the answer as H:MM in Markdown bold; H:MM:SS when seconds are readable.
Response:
**8:03**
